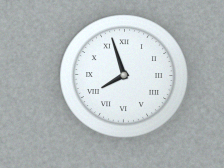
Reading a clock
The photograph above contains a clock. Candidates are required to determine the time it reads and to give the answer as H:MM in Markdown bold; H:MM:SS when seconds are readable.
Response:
**7:57**
